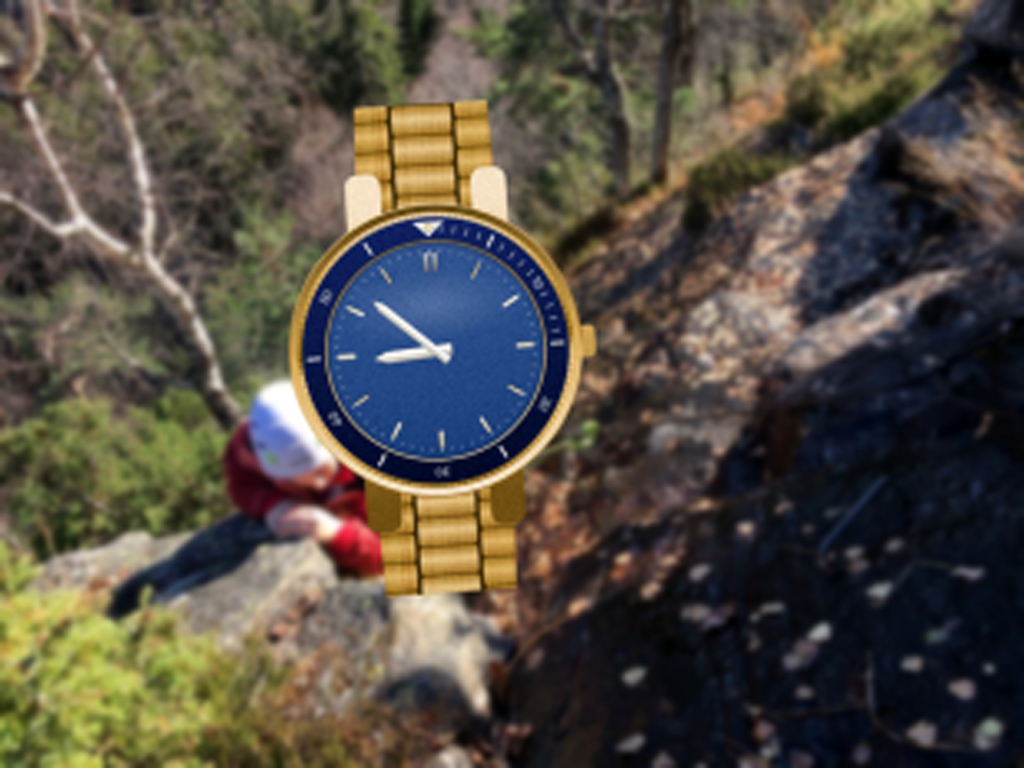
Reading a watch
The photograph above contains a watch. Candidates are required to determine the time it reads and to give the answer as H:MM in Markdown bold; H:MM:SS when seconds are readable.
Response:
**8:52**
